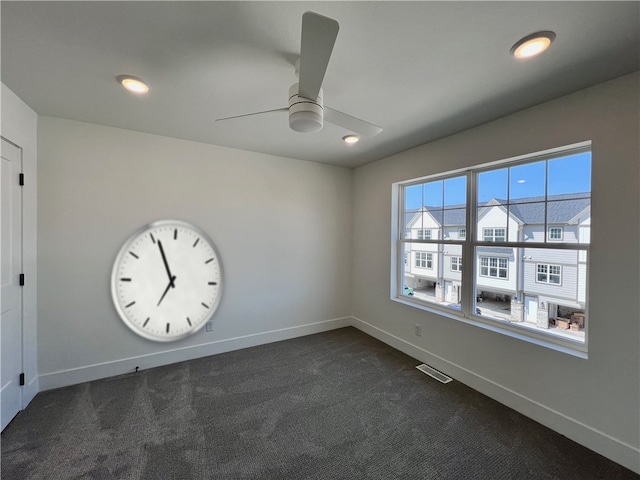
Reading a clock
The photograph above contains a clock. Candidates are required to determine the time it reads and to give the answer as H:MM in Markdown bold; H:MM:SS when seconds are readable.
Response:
**6:56**
